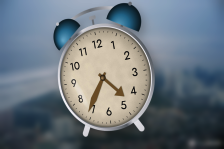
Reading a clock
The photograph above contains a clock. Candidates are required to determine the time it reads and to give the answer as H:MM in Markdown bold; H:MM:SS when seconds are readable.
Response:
**4:36**
